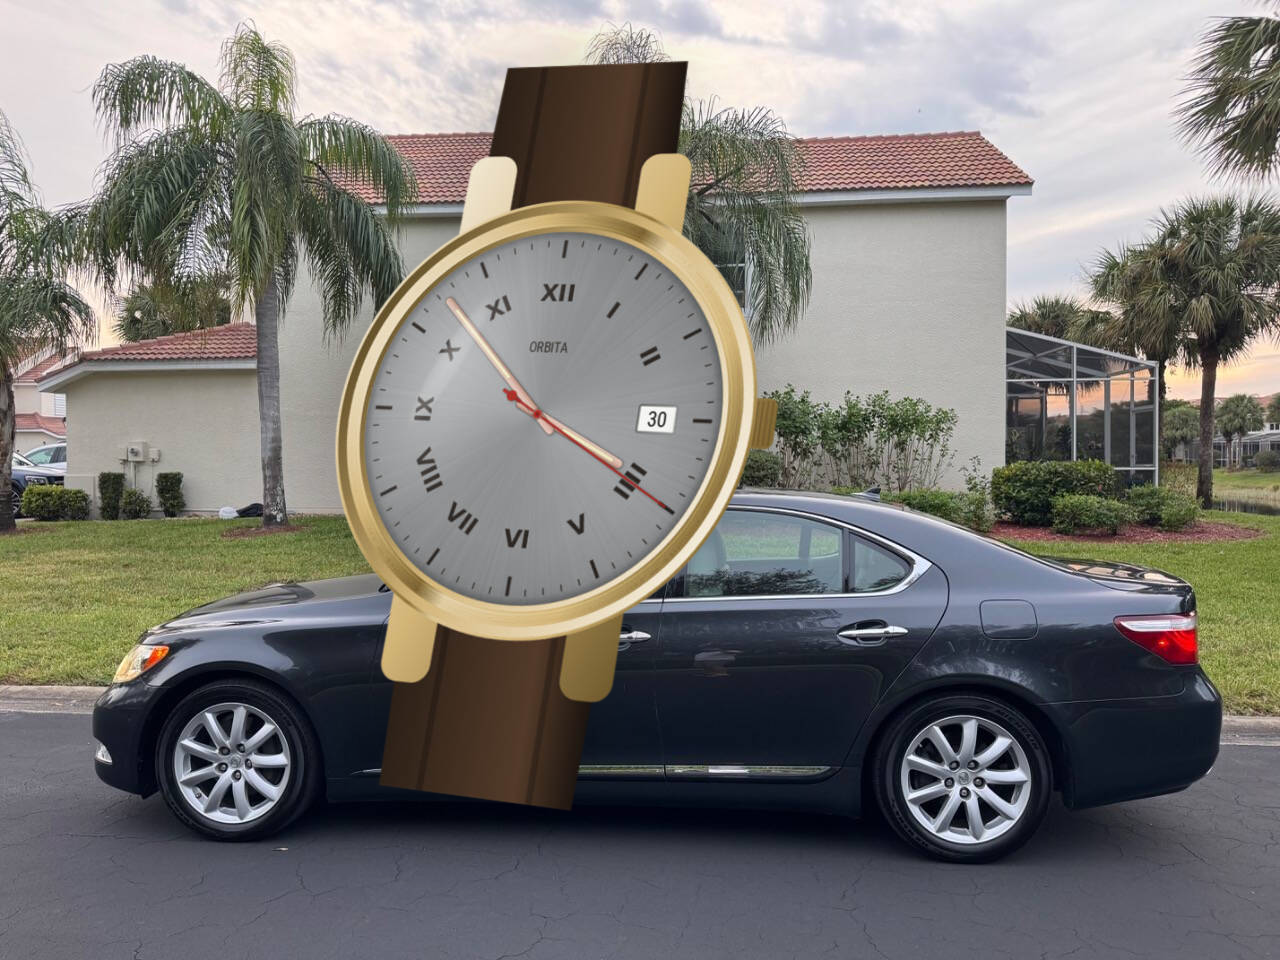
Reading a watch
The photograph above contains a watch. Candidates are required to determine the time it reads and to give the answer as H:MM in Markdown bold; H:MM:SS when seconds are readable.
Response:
**3:52:20**
